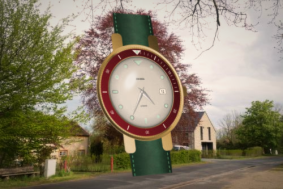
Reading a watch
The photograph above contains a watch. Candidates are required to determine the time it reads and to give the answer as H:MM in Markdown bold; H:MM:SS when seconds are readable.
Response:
**4:35**
